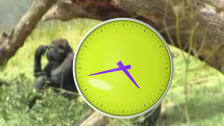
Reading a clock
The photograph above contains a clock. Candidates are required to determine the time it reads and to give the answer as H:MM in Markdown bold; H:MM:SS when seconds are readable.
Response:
**4:43**
